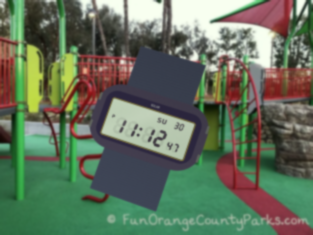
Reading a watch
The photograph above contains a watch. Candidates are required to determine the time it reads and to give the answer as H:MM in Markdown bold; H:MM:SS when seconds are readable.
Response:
**11:12**
